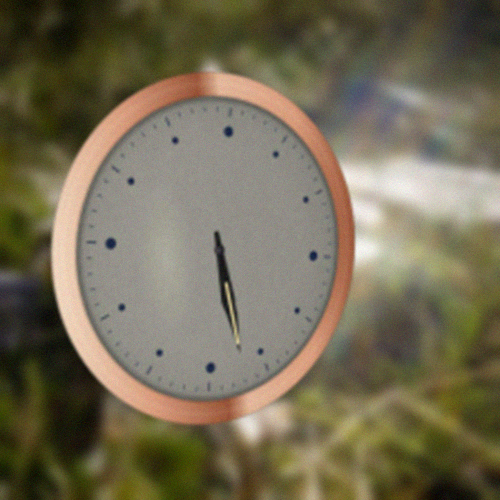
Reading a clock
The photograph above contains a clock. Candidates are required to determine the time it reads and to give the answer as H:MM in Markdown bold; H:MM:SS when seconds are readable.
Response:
**5:27**
